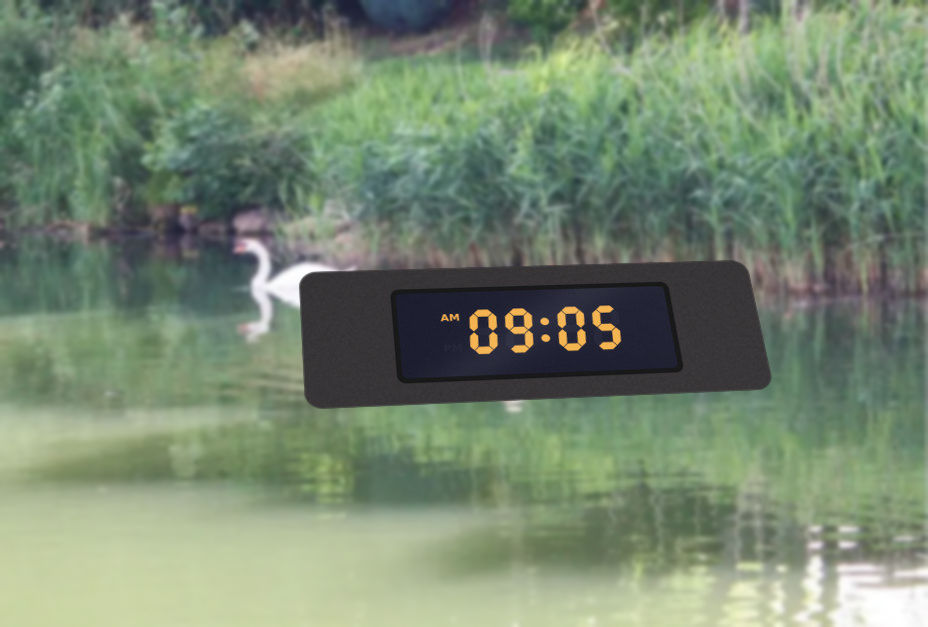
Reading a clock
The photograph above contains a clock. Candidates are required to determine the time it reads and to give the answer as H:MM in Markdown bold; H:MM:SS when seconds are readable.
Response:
**9:05**
